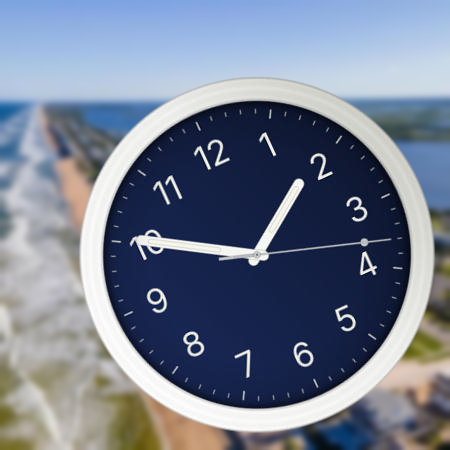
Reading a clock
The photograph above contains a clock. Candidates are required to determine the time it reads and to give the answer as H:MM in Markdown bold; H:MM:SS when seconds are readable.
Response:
**1:50:18**
